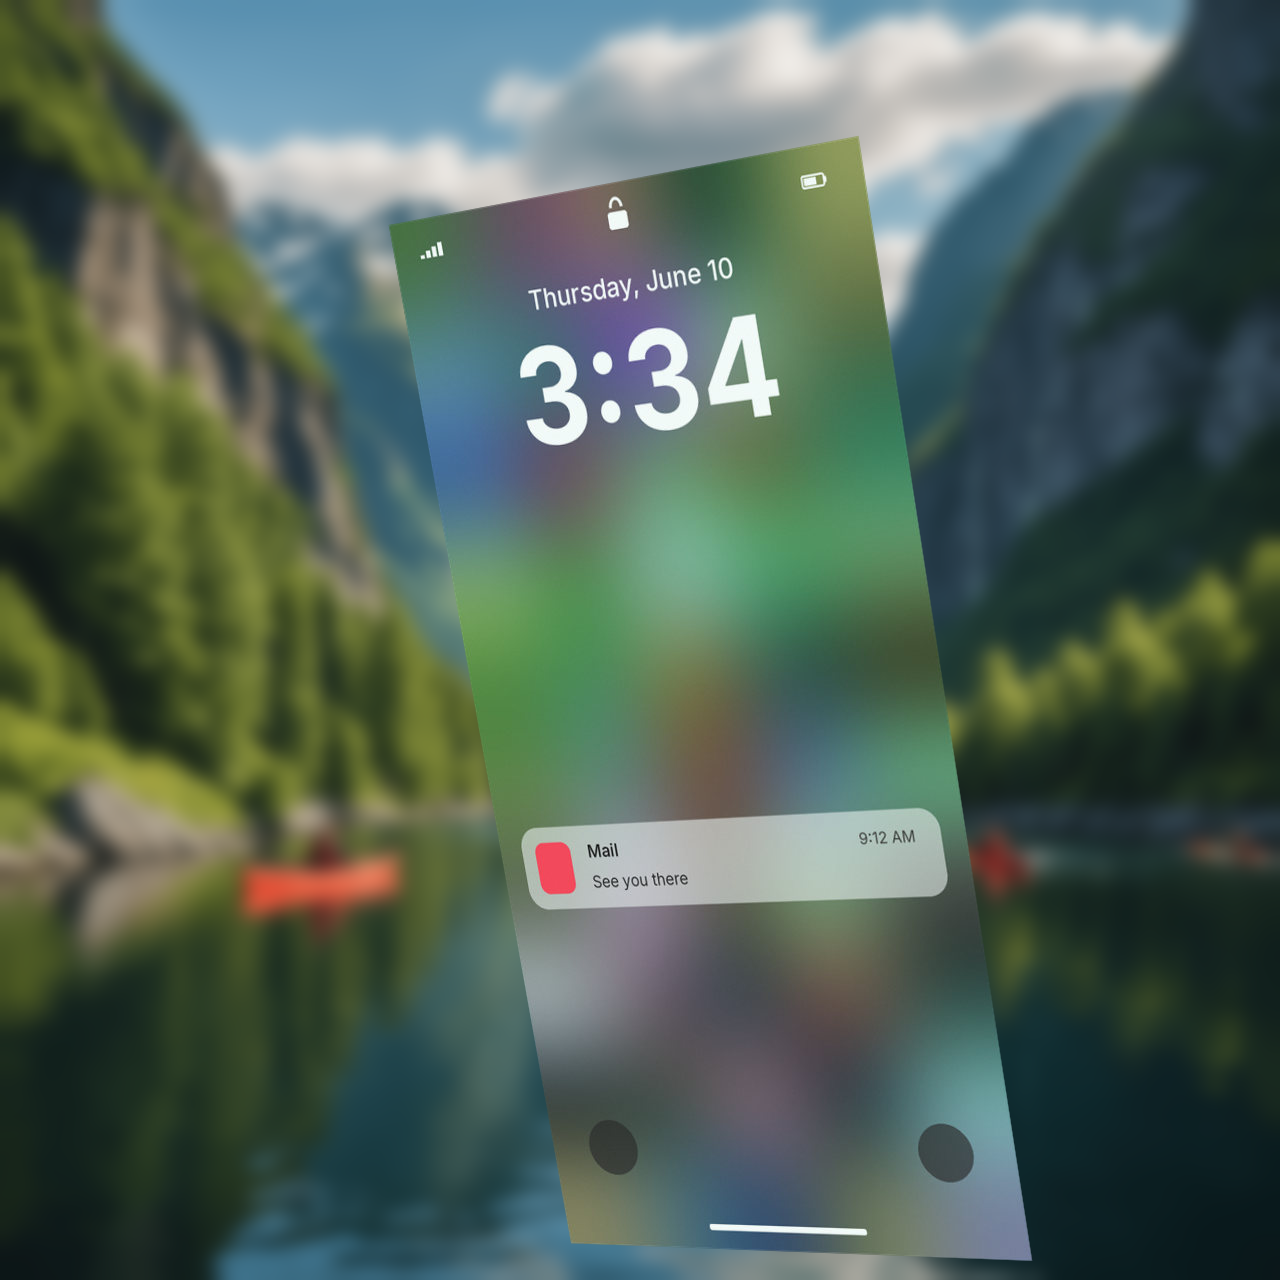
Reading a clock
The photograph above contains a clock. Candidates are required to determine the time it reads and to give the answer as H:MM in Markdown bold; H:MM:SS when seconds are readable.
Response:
**3:34**
